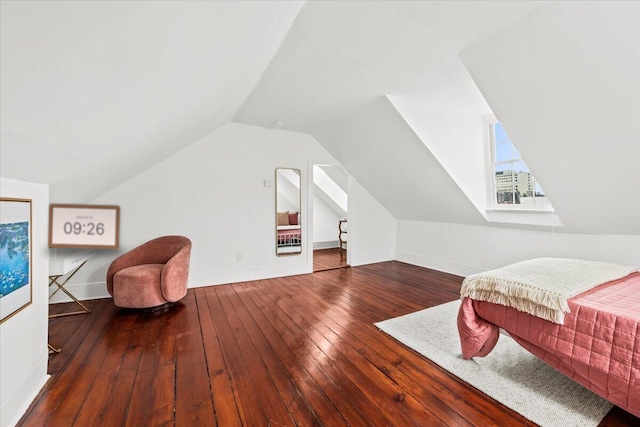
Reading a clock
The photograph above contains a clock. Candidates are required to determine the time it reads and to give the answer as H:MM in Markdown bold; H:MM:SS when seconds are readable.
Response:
**9:26**
